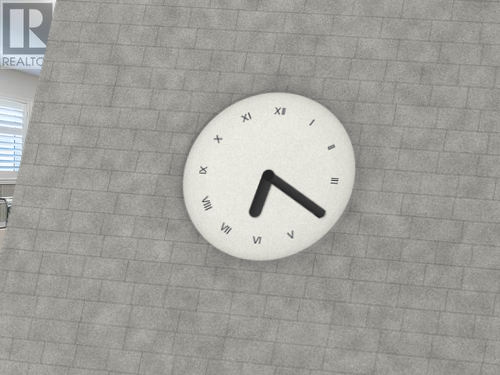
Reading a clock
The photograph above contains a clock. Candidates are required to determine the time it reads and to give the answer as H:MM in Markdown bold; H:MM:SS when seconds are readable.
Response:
**6:20**
